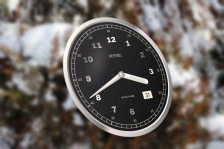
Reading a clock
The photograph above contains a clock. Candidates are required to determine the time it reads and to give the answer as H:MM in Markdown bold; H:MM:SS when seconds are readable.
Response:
**3:41**
